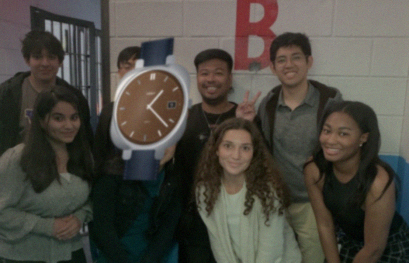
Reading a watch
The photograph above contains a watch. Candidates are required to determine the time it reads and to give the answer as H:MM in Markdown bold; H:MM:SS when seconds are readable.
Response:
**1:22**
